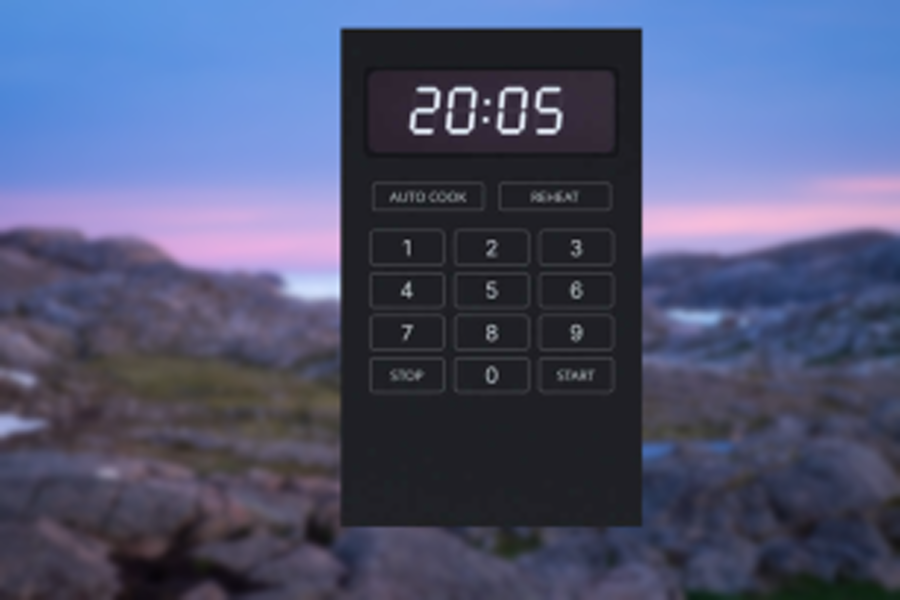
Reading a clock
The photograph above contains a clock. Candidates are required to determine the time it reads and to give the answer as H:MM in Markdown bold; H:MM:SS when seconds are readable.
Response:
**20:05**
